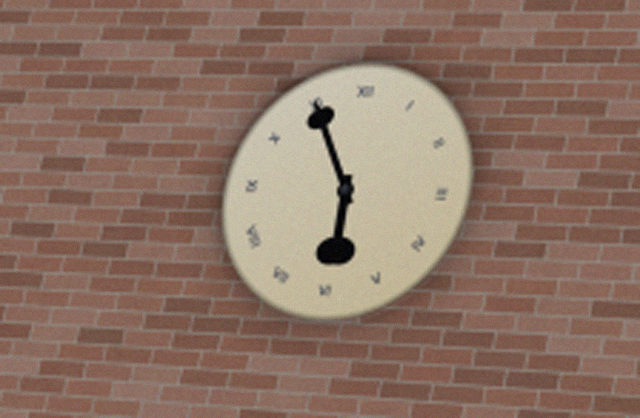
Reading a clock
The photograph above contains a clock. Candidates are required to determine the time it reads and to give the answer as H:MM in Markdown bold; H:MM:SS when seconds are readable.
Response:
**5:55**
